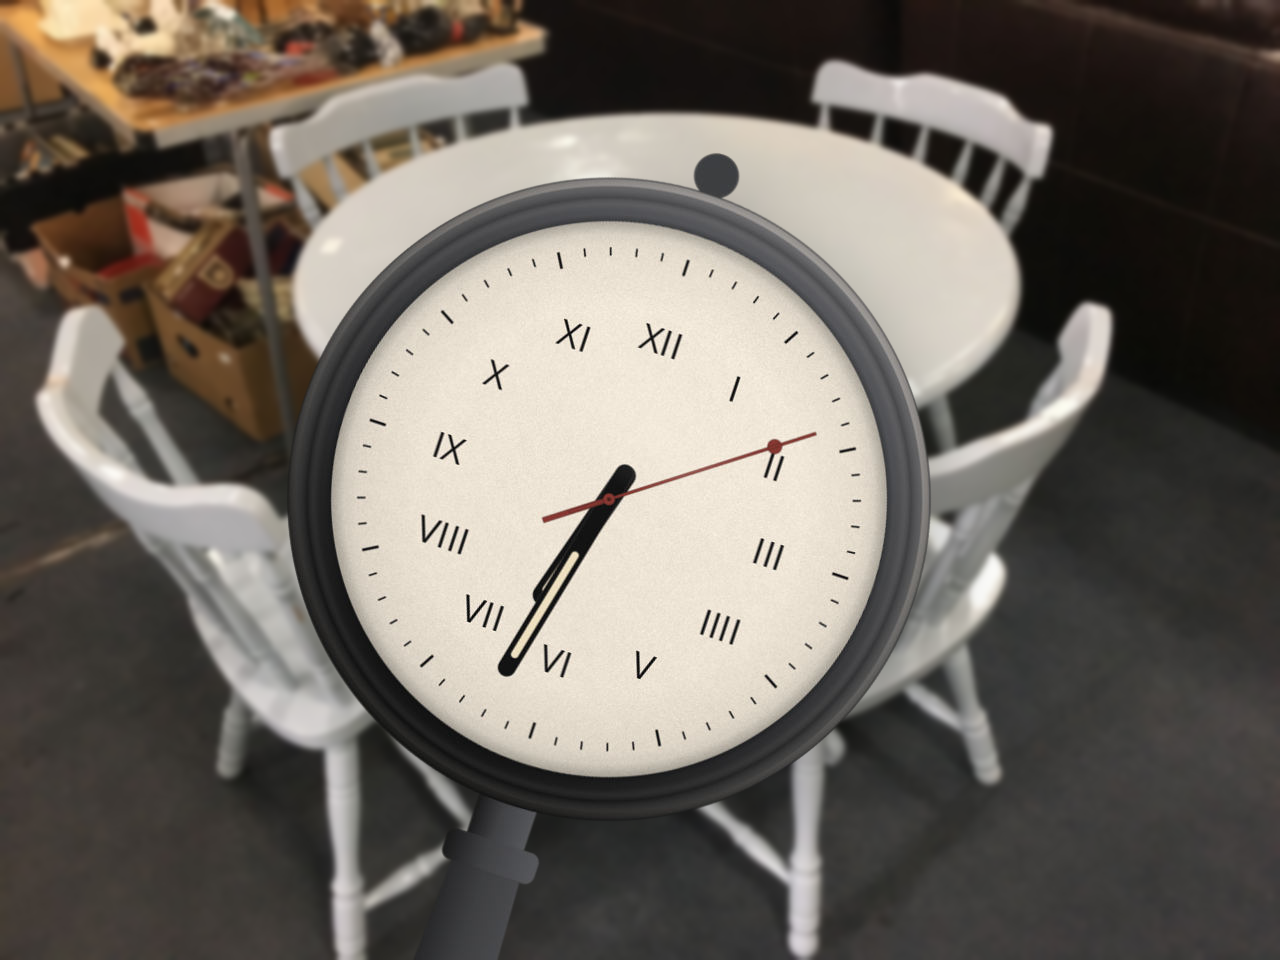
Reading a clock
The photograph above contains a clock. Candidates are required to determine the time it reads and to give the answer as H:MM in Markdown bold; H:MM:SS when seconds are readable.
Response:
**6:32:09**
